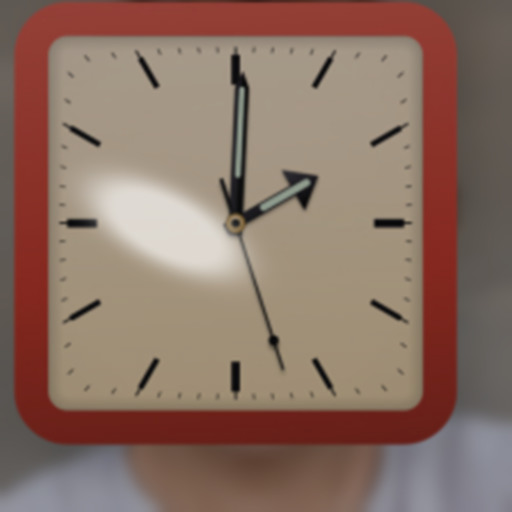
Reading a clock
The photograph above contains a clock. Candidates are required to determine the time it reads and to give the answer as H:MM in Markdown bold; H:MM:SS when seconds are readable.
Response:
**2:00:27**
